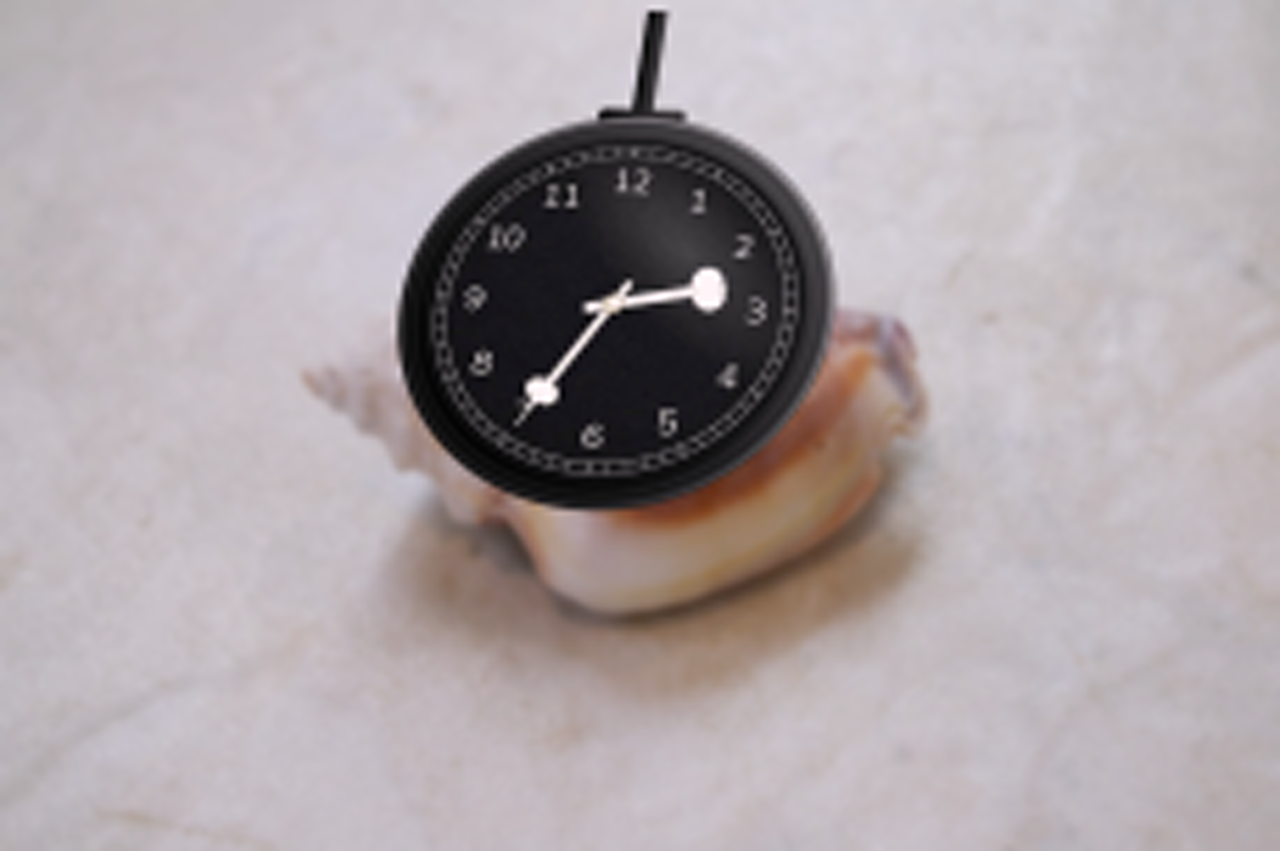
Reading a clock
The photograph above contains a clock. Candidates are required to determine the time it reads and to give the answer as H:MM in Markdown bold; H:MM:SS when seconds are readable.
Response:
**2:35**
